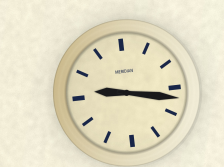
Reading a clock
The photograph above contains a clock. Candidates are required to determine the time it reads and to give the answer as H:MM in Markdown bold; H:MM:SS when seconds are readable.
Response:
**9:17**
